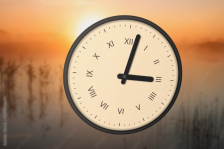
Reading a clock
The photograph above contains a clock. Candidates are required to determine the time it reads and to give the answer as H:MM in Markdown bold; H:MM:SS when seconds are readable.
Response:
**3:02**
